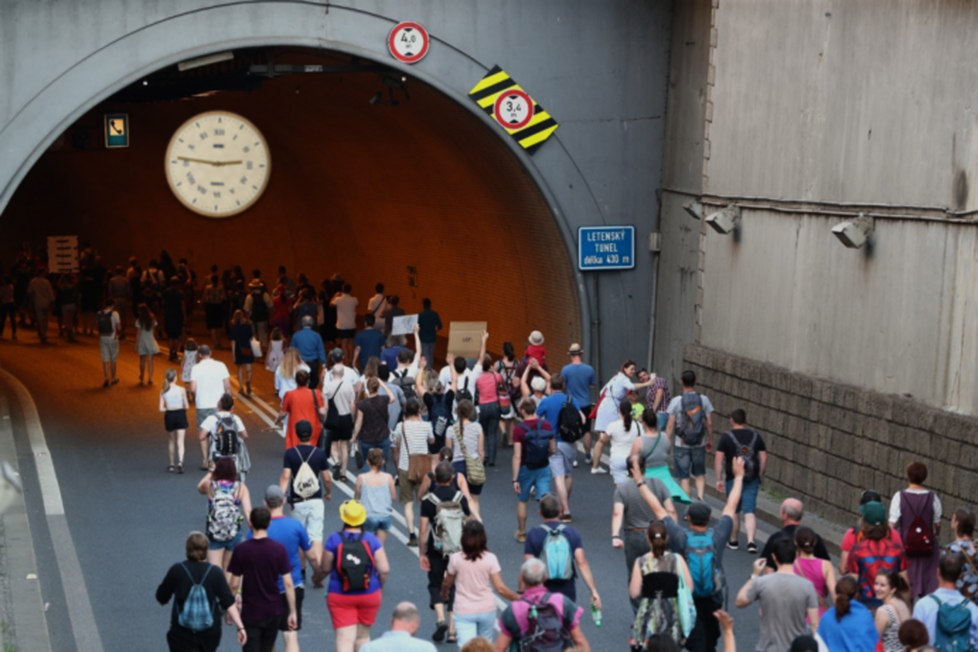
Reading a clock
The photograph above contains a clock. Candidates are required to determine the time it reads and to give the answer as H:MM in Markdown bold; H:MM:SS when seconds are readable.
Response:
**2:46**
